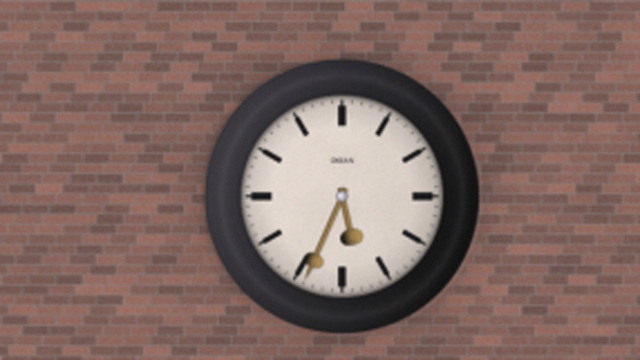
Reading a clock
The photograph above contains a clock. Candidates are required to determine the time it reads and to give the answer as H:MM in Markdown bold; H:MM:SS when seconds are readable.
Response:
**5:34**
